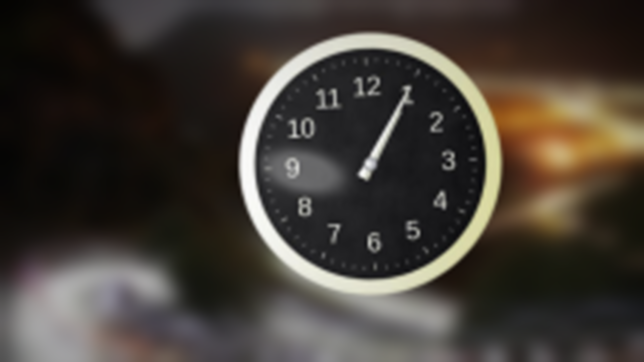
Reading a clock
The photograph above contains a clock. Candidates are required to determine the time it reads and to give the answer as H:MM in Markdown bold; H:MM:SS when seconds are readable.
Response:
**1:05**
